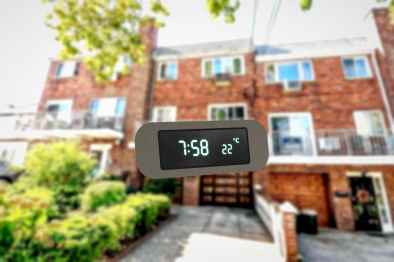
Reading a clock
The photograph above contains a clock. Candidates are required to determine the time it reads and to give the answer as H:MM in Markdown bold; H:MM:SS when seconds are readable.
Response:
**7:58**
